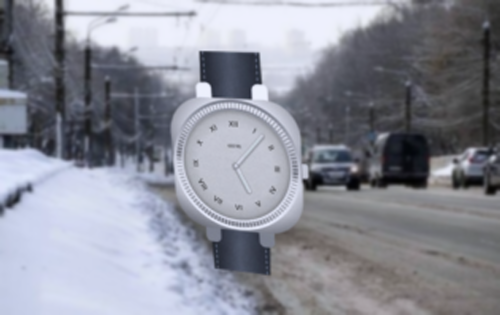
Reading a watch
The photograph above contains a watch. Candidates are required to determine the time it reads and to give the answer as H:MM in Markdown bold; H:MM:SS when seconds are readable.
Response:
**5:07**
